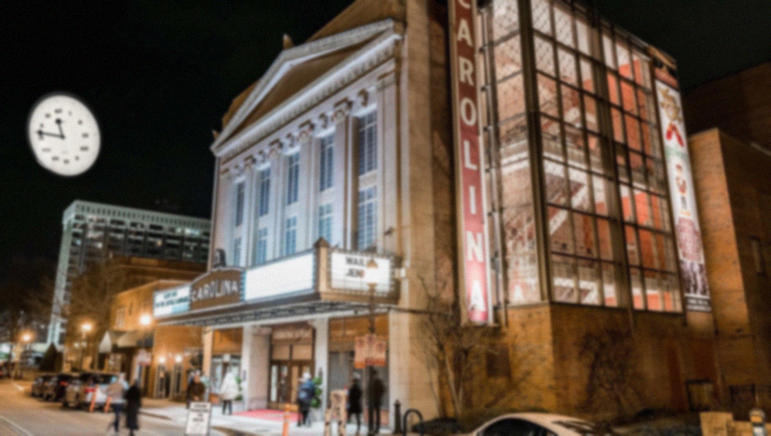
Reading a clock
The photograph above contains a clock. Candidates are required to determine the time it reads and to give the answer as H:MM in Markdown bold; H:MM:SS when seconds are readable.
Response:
**11:47**
